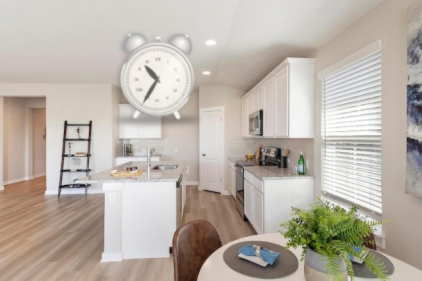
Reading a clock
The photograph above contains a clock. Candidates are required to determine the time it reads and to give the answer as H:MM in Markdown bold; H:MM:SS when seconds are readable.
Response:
**10:35**
